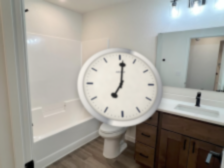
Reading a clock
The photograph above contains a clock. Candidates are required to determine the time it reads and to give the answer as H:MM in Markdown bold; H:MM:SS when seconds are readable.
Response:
**7:01**
